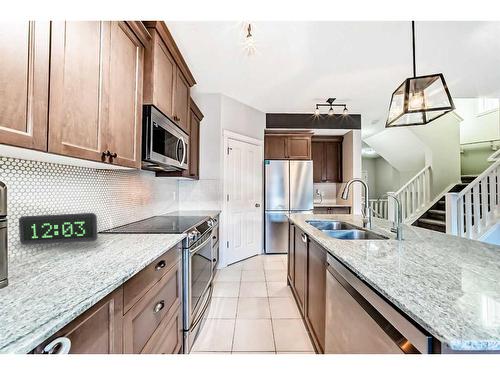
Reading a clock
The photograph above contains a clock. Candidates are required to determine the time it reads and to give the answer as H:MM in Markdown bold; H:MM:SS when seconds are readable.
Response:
**12:03**
